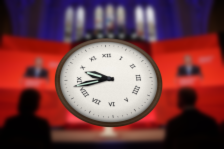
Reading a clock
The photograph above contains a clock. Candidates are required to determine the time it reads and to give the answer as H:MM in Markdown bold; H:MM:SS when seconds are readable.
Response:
**9:43**
